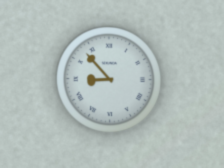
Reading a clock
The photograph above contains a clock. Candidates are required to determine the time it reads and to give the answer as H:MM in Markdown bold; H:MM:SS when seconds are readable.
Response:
**8:53**
